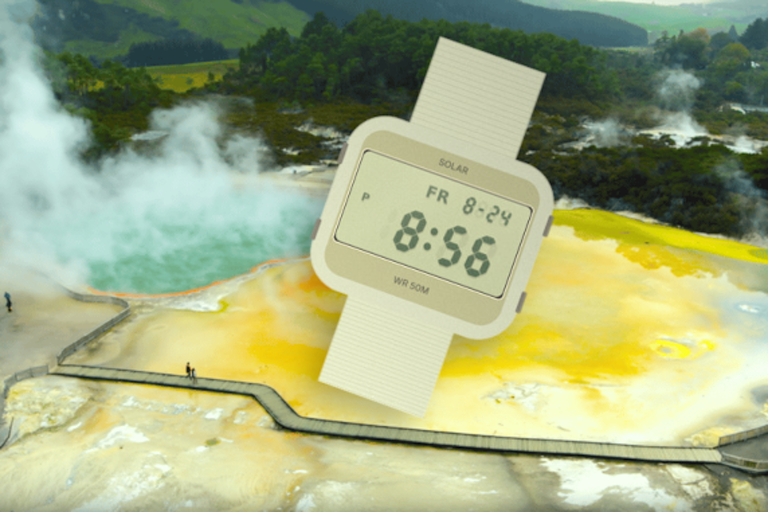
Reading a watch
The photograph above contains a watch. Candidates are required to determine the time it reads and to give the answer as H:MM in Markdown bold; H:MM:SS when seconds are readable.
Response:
**8:56**
